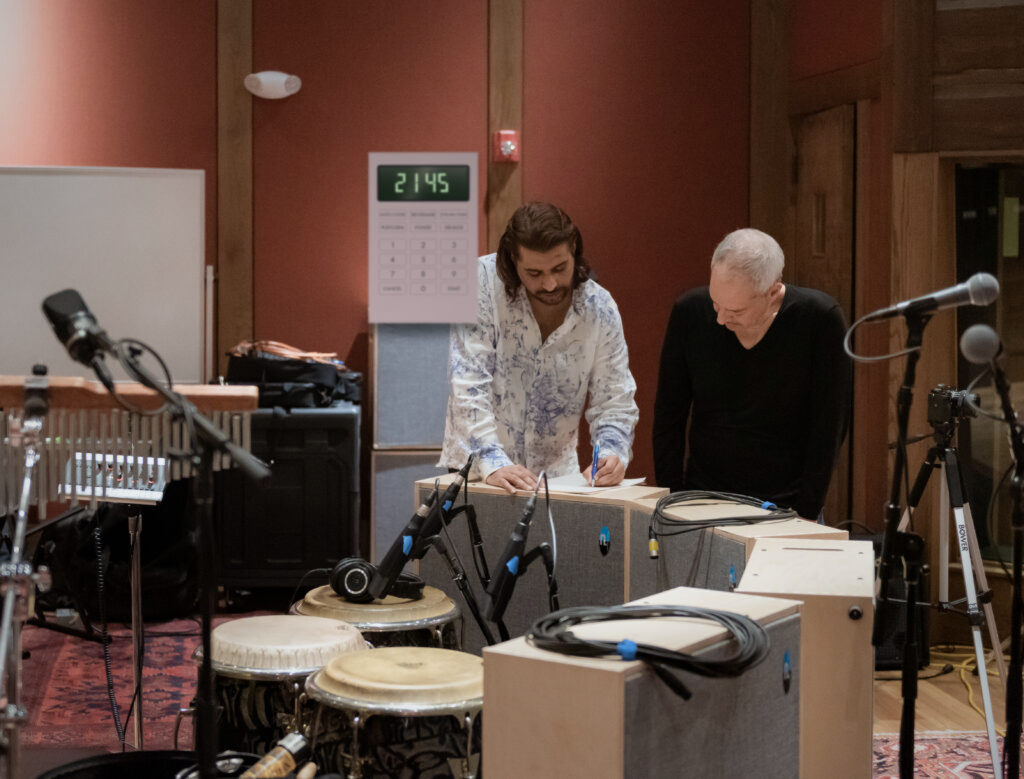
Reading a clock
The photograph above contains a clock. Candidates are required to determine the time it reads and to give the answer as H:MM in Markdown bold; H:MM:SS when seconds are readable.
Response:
**21:45**
